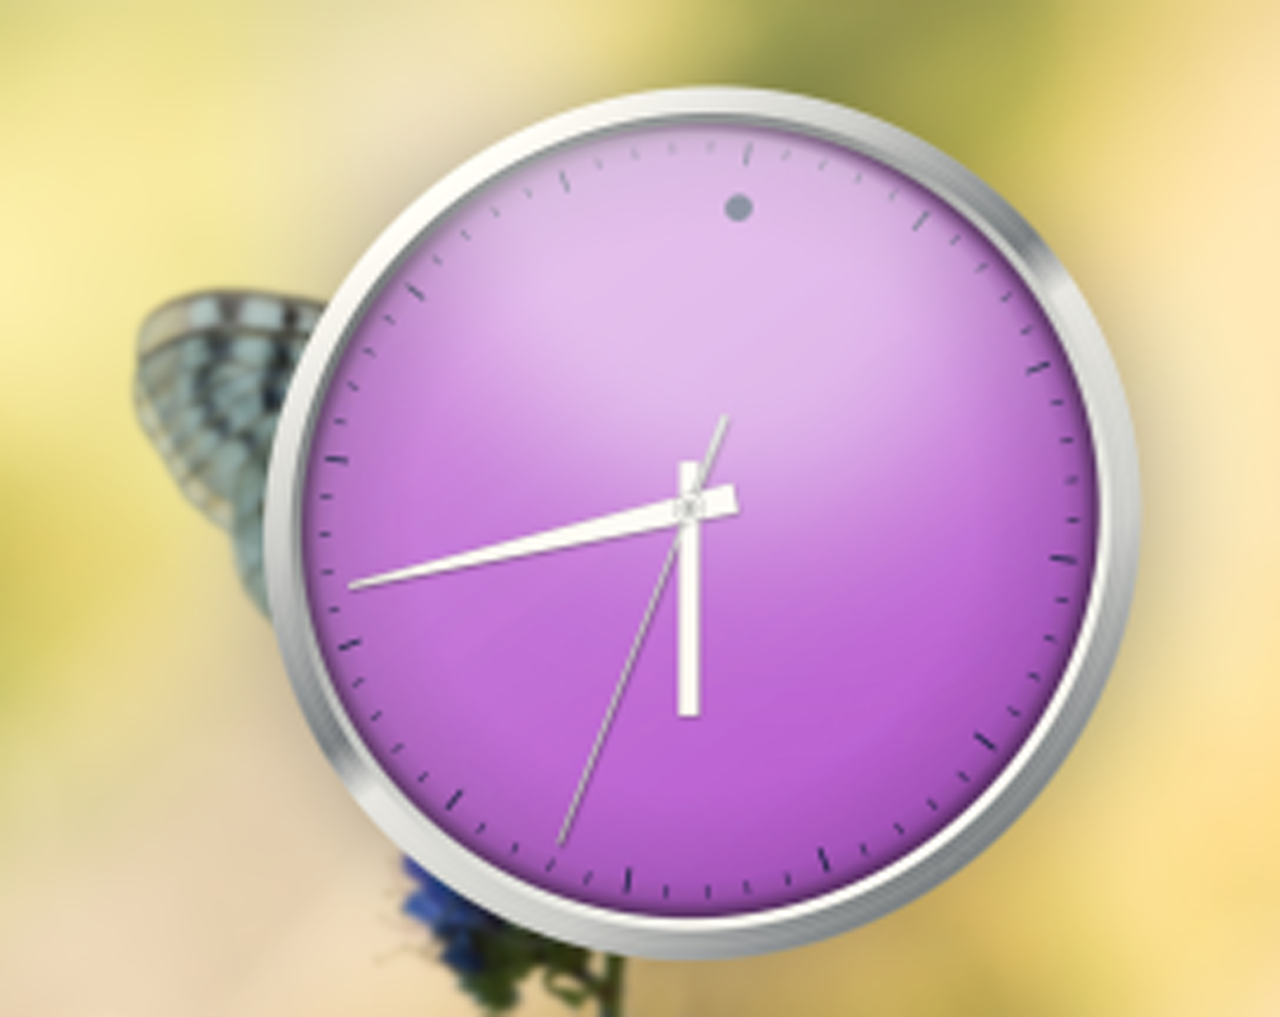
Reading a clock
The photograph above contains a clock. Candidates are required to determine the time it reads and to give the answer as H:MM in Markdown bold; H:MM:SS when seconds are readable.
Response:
**5:41:32**
